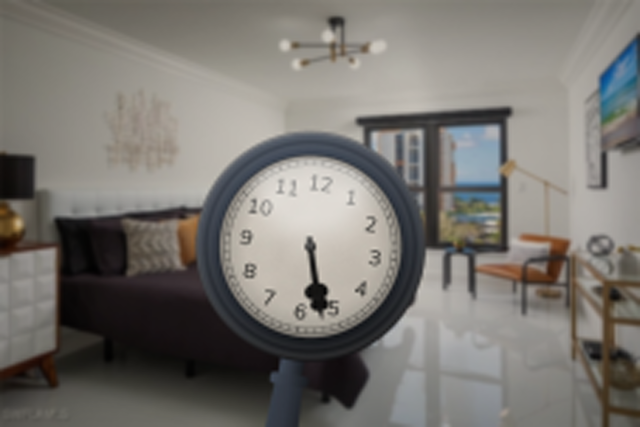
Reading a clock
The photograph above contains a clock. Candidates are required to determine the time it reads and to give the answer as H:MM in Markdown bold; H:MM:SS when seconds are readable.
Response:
**5:27**
